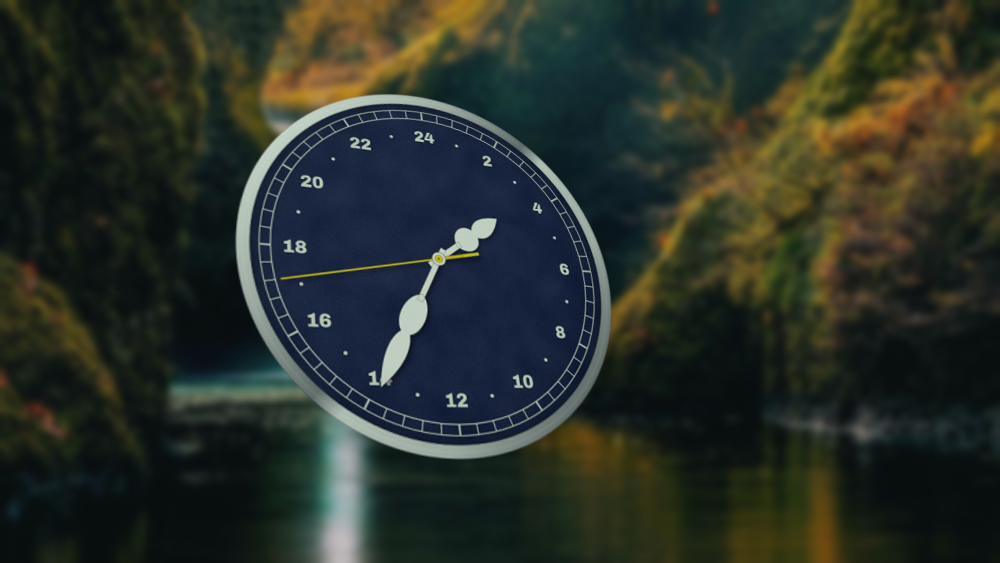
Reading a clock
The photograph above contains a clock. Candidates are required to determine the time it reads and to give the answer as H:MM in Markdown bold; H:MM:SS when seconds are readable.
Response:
**3:34:43**
